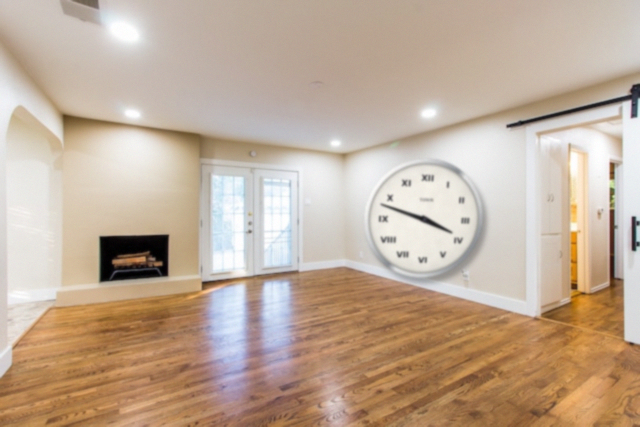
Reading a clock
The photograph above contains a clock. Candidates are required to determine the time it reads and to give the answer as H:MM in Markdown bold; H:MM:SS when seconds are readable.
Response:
**3:48**
